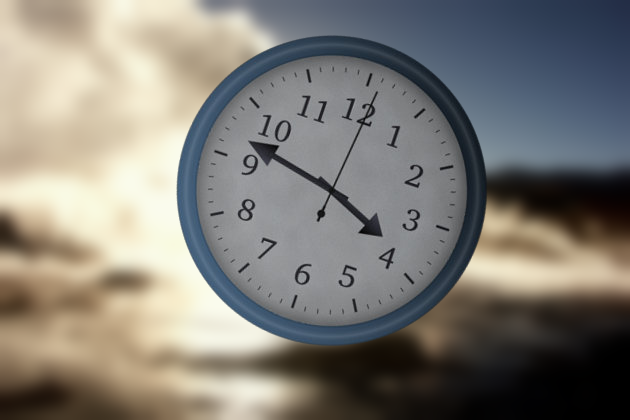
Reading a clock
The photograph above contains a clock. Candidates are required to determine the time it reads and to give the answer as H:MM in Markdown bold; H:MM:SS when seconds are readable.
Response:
**3:47:01**
